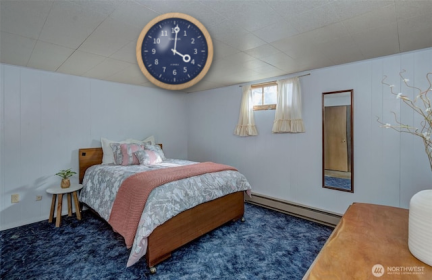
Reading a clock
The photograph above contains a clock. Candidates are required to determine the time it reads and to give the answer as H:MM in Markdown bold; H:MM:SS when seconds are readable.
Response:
**4:01**
